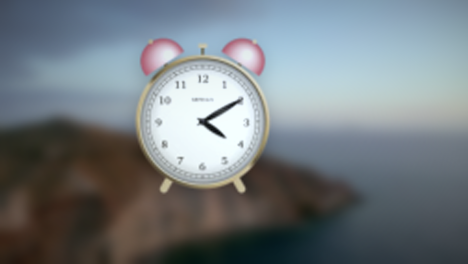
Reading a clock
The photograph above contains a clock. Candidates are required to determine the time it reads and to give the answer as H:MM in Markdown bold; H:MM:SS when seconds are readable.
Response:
**4:10**
